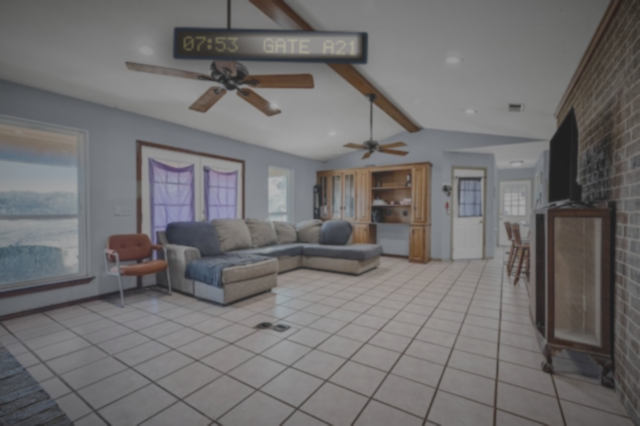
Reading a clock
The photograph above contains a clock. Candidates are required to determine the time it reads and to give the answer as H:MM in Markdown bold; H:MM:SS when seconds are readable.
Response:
**7:53**
